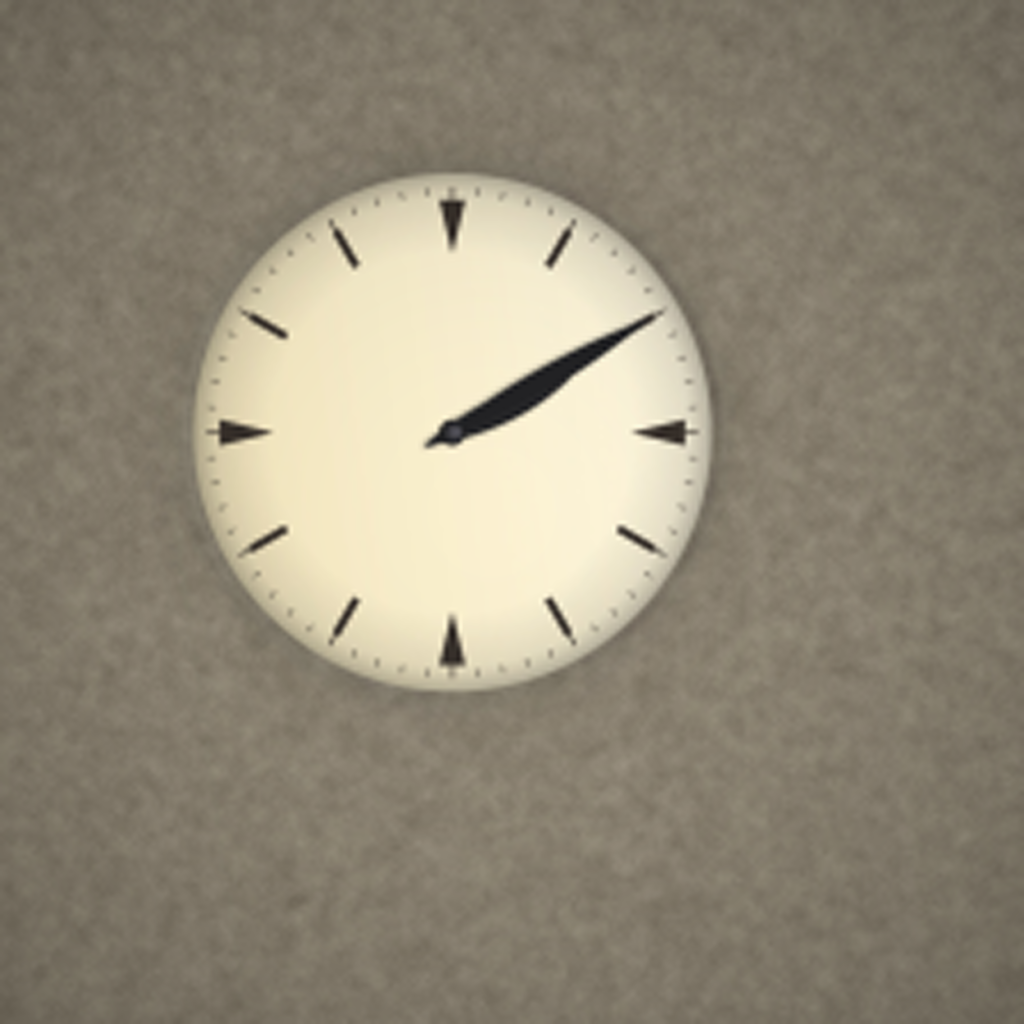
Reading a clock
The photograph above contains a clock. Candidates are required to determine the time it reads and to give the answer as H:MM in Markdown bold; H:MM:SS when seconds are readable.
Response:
**2:10**
